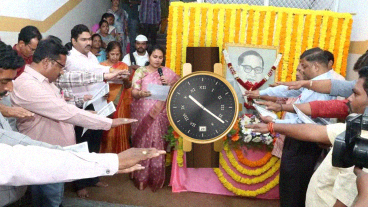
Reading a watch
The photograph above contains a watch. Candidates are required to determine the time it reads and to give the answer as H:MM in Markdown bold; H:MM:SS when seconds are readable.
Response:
**10:21**
